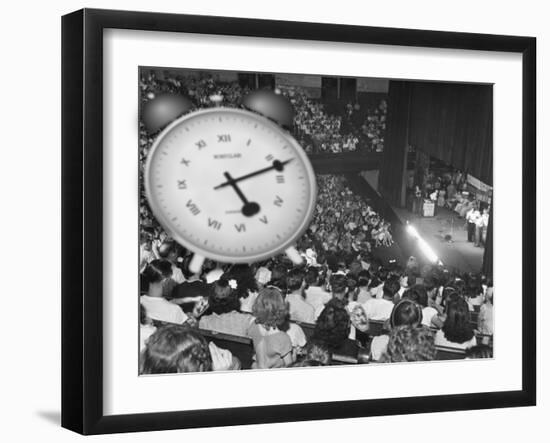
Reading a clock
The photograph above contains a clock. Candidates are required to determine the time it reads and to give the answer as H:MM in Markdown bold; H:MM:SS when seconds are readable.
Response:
**5:12:12**
